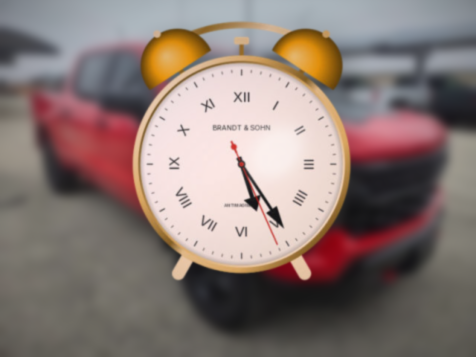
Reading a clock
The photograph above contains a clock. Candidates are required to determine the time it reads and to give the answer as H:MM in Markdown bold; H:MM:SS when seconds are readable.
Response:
**5:24:26**
